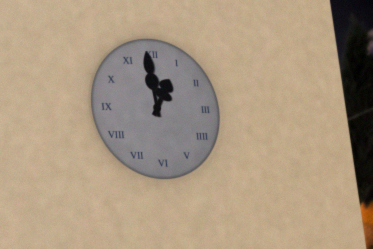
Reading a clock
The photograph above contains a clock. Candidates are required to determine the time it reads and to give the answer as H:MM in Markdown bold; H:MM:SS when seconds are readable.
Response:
**12:59**
